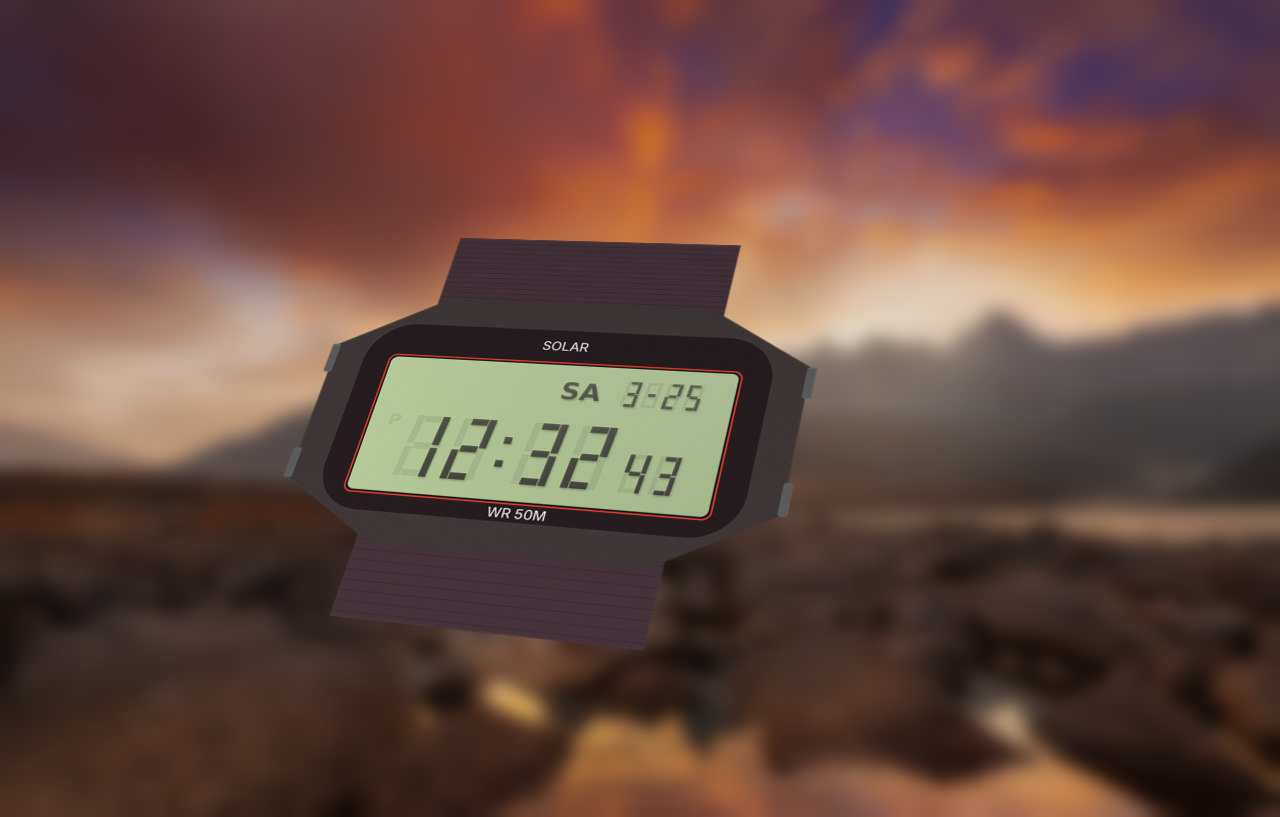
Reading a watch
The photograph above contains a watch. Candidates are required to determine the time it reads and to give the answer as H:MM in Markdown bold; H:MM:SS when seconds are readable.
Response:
**12:32:43**
